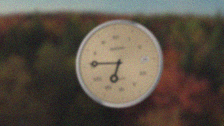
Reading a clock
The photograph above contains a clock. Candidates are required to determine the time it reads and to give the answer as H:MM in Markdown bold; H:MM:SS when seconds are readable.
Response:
**6:46**
